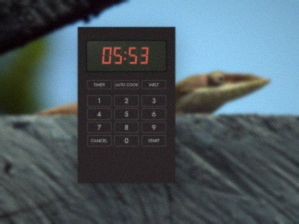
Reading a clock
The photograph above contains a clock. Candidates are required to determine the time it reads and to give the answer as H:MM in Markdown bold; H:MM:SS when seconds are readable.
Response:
**5:53**
